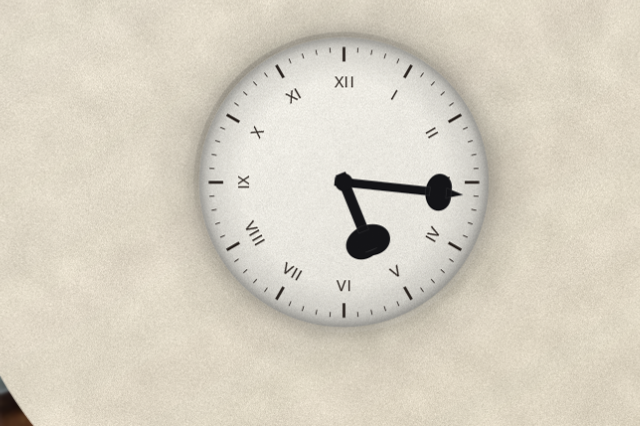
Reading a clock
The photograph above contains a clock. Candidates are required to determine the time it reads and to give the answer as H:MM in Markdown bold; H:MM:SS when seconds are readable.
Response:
**5:16**
